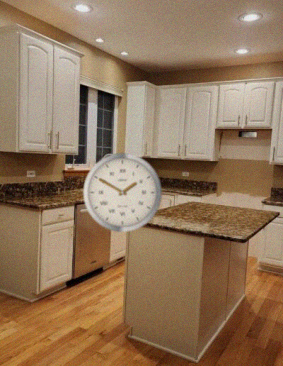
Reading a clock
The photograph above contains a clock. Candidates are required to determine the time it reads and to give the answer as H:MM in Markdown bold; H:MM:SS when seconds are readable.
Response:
**1:50**
